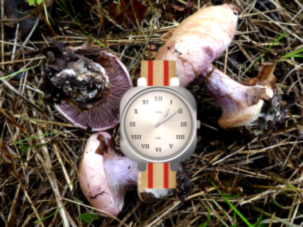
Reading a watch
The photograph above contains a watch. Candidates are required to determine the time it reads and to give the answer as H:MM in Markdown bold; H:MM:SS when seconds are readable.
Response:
**1:09**
